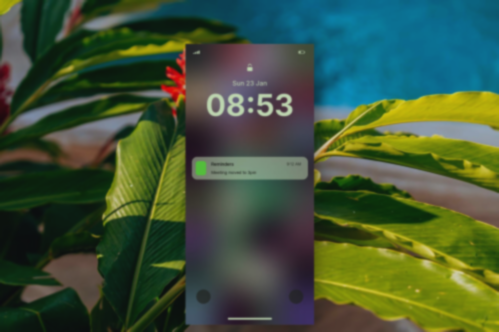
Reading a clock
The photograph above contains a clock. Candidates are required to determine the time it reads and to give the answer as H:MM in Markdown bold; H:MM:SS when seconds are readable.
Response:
**8:53**
